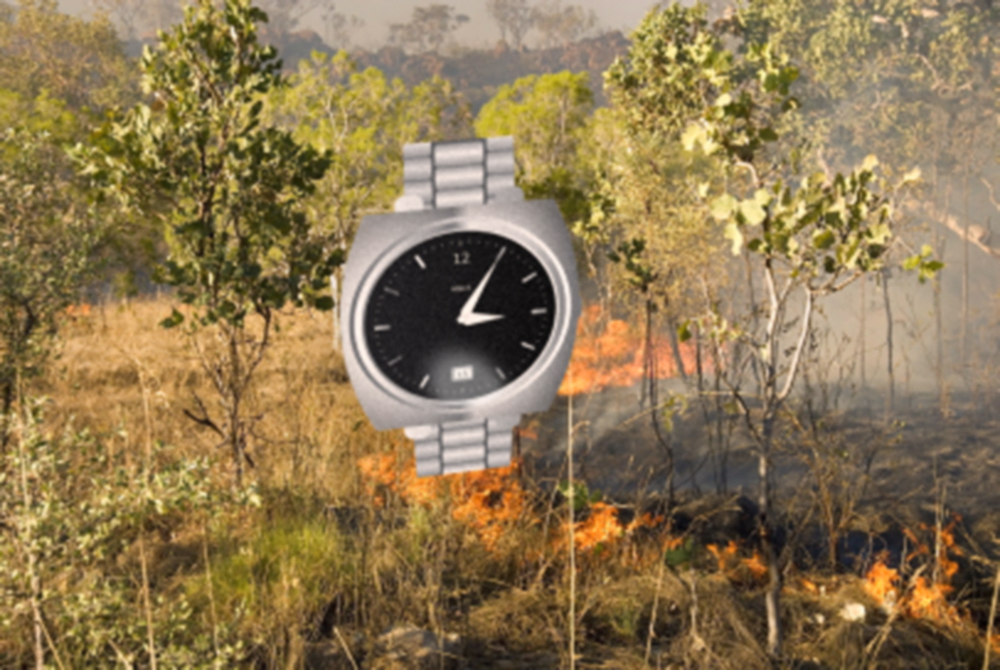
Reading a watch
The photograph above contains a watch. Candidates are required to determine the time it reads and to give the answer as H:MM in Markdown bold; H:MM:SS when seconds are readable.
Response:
**3:05**
